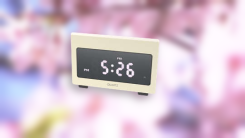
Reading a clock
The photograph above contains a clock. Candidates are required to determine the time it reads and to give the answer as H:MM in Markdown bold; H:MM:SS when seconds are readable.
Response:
**5:26**
